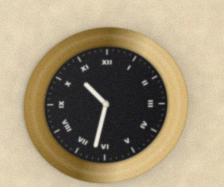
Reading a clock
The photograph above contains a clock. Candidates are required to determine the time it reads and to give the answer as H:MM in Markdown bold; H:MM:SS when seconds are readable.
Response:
**10:32**
